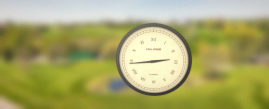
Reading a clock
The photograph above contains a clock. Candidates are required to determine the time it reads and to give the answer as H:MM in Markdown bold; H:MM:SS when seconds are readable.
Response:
**2:44**
